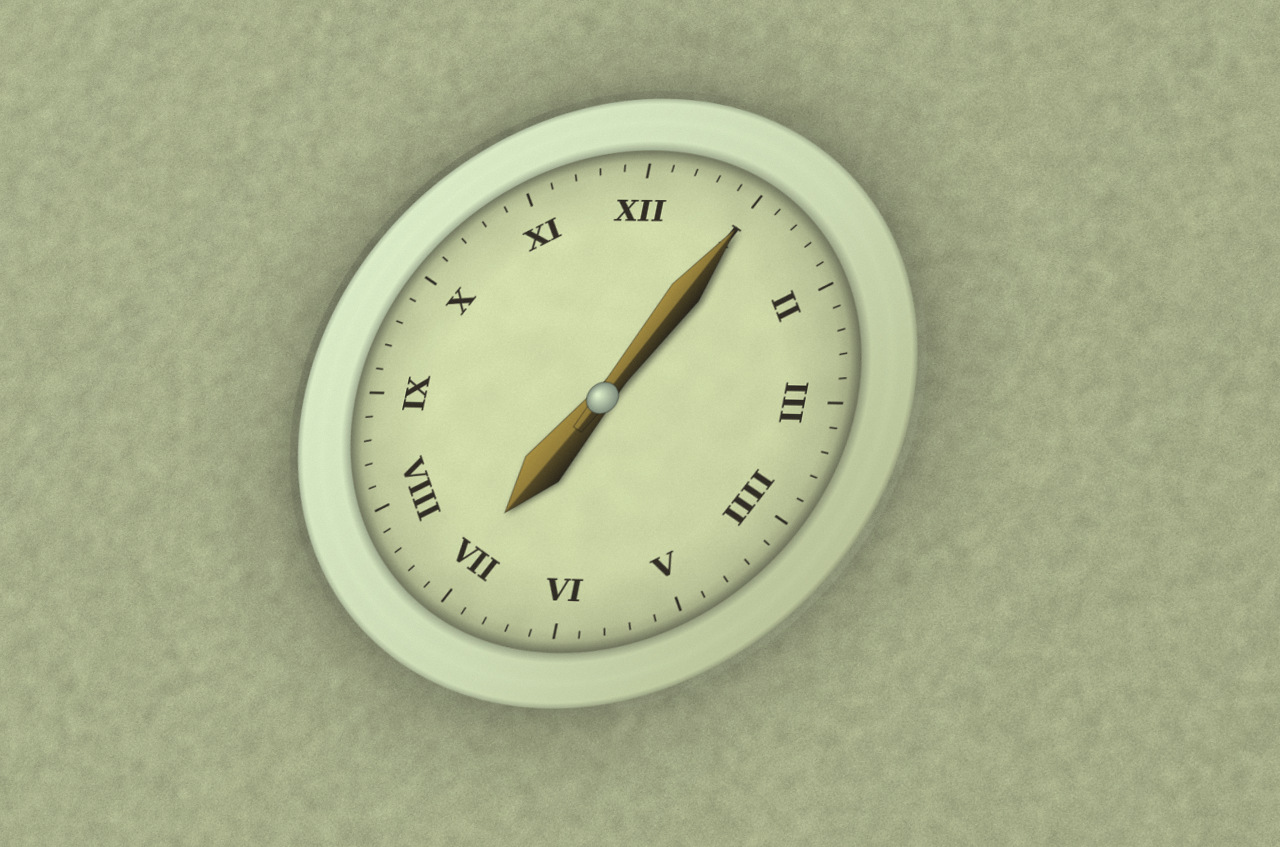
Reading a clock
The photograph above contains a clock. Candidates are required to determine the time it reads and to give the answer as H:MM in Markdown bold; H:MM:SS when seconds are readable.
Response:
**7:05**
